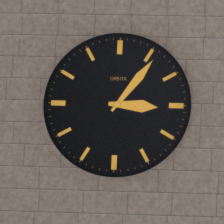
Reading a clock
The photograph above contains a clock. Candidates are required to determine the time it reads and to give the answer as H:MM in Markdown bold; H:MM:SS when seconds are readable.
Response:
**3:06**
